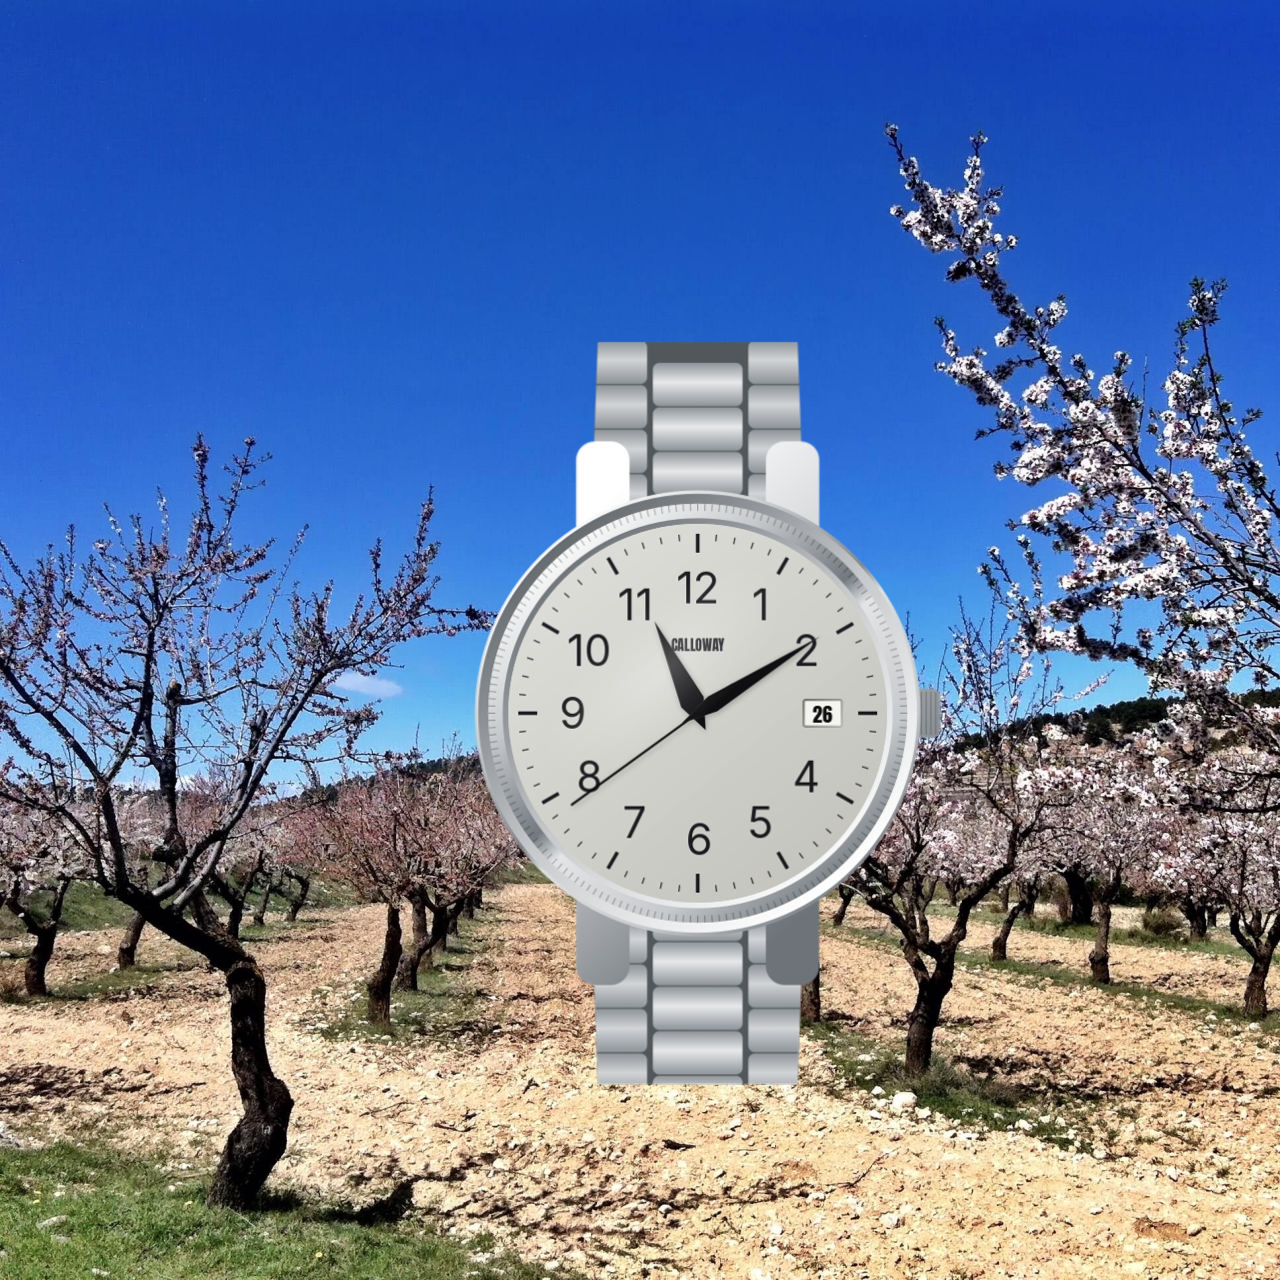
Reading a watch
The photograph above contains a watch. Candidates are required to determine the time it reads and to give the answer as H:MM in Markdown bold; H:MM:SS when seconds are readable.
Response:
**11:09:39**
